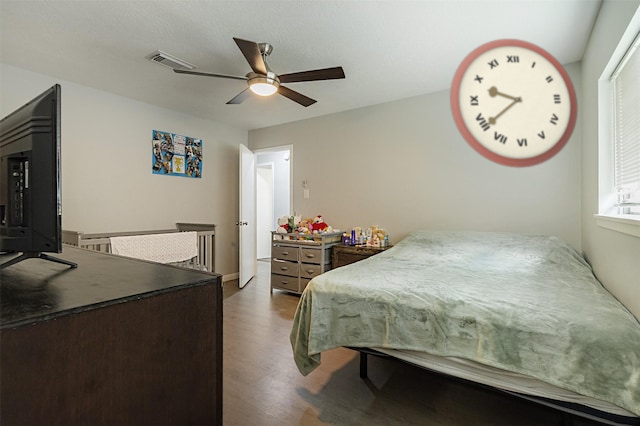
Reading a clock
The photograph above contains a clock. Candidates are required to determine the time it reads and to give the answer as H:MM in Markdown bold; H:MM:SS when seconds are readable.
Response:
**9:39**
